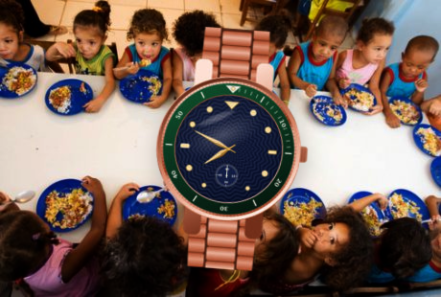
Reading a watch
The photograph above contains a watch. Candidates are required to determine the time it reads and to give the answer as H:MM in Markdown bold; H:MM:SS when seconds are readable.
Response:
**7:49**
